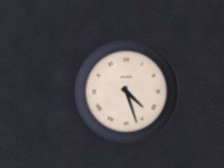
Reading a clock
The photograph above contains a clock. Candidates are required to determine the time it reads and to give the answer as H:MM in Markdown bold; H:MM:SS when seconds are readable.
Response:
**4:27**
